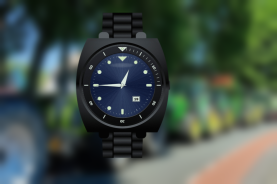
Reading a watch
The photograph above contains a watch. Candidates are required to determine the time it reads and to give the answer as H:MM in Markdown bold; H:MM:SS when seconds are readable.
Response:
**12:45**
